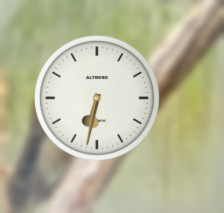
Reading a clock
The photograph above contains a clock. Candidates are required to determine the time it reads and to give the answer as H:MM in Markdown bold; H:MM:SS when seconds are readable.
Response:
**6:32**
